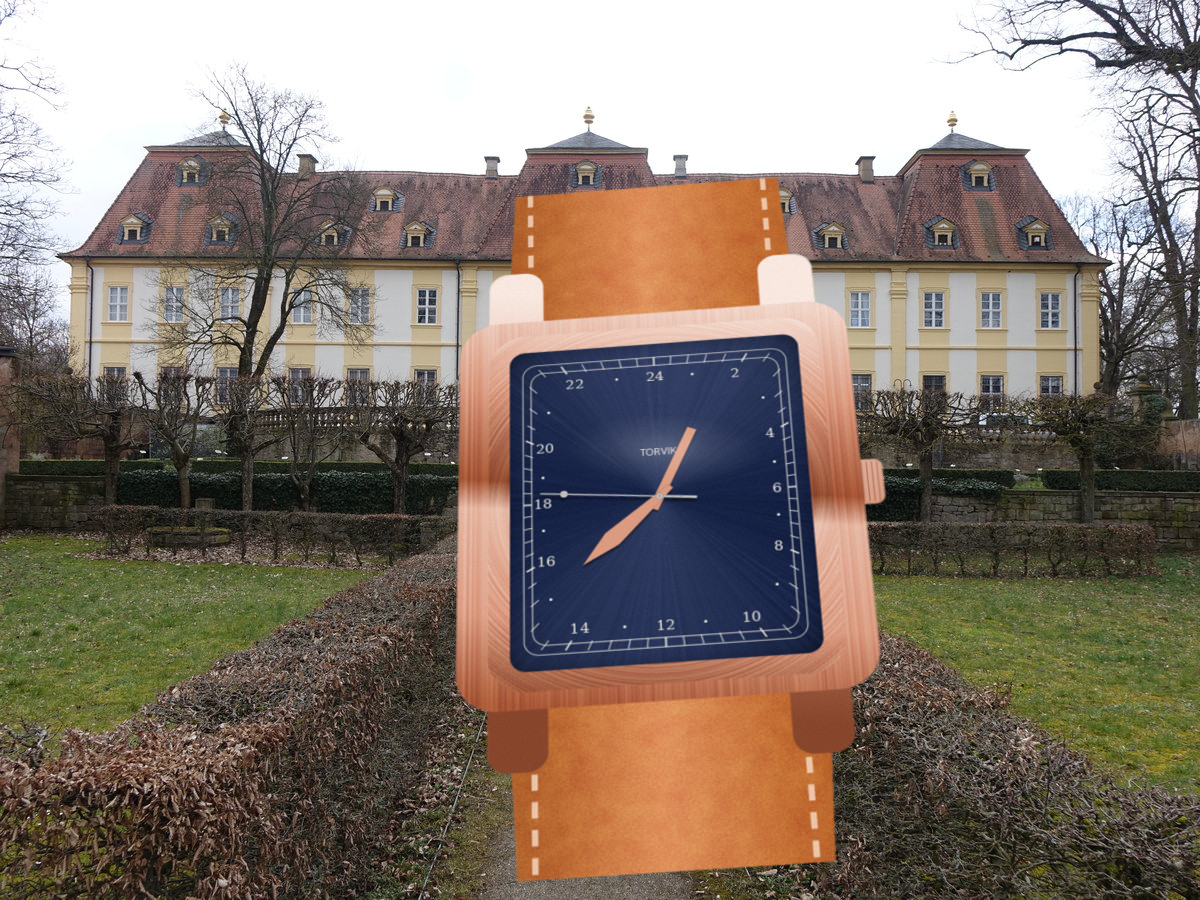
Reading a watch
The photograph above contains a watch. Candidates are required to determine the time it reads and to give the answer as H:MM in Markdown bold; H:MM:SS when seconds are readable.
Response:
**1:37:46**
